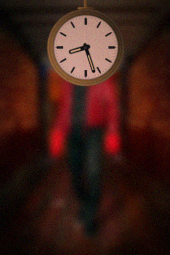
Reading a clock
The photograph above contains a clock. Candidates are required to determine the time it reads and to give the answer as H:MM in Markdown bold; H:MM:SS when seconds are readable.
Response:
**8:27**
